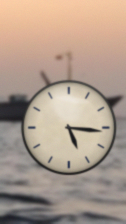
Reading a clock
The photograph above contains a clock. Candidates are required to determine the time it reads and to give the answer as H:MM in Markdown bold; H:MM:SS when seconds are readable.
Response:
**5:16**
